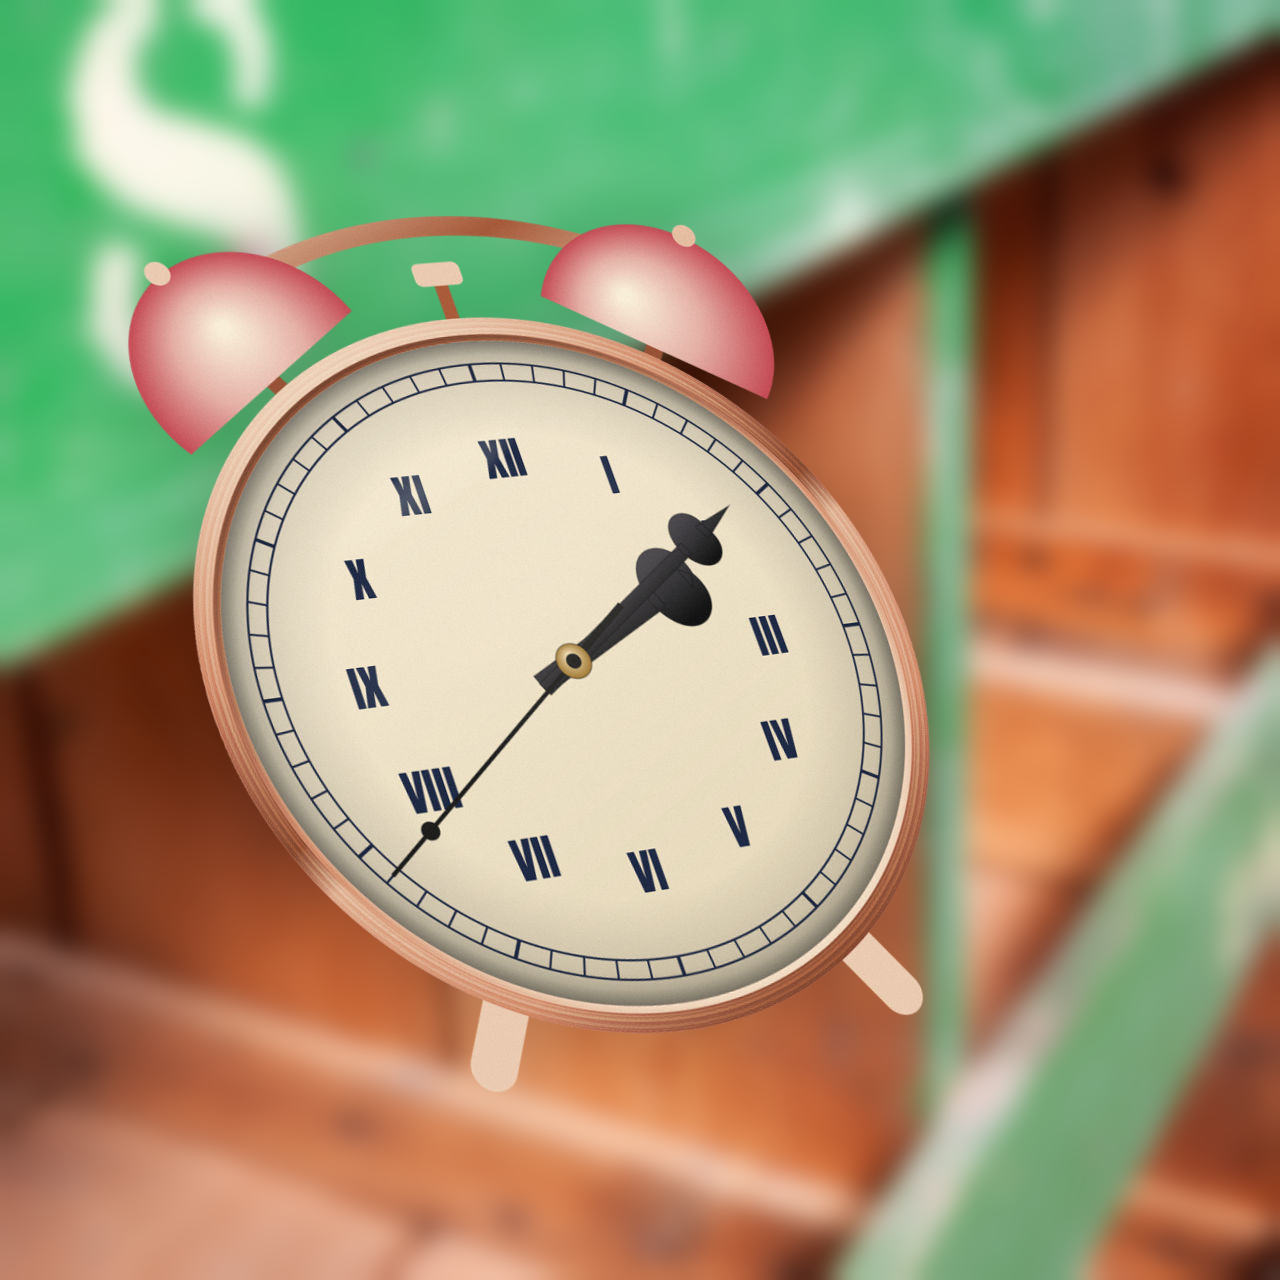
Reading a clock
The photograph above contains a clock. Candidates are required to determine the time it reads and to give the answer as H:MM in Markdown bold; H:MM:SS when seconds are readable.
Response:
**2:09:39**
